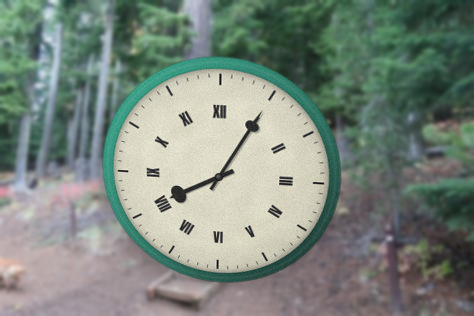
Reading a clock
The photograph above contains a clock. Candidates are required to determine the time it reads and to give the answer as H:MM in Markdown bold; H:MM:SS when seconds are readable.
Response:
**8:05**
